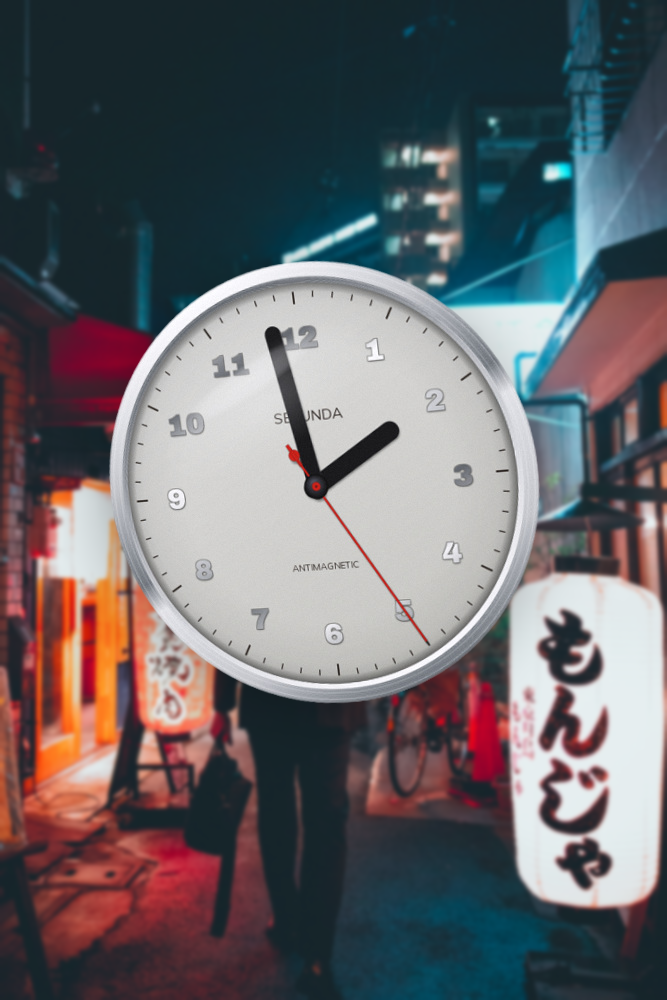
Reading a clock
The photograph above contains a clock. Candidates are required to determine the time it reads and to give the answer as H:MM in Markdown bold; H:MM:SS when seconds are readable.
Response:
**1:58:25**
